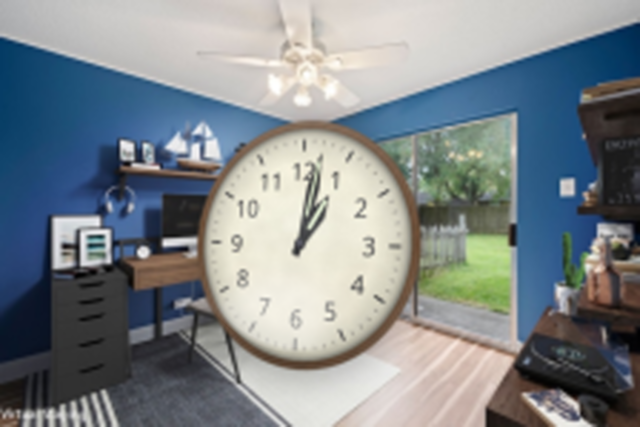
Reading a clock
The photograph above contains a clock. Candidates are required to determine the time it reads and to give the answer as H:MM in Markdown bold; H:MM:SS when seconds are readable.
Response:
**1:02**
